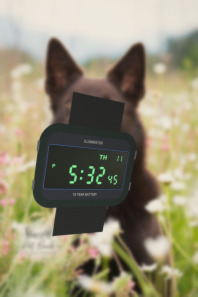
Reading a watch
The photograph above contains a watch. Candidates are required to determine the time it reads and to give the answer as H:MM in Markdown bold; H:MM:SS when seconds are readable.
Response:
**5:32:45**
